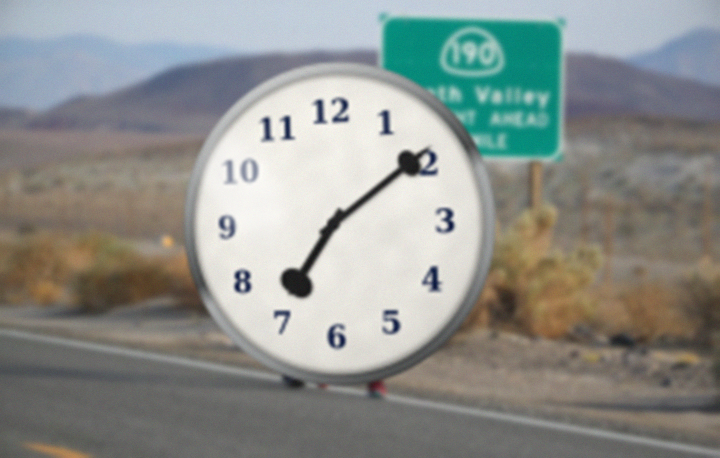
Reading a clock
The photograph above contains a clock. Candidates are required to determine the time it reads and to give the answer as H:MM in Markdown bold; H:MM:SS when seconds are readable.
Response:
**7:09**
